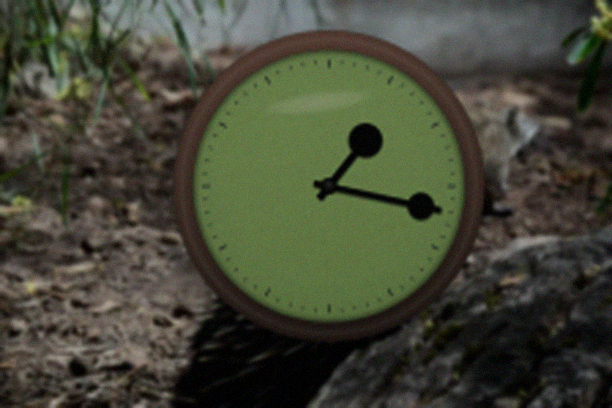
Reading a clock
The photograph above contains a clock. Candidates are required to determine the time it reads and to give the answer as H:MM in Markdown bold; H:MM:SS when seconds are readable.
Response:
**1:17**
